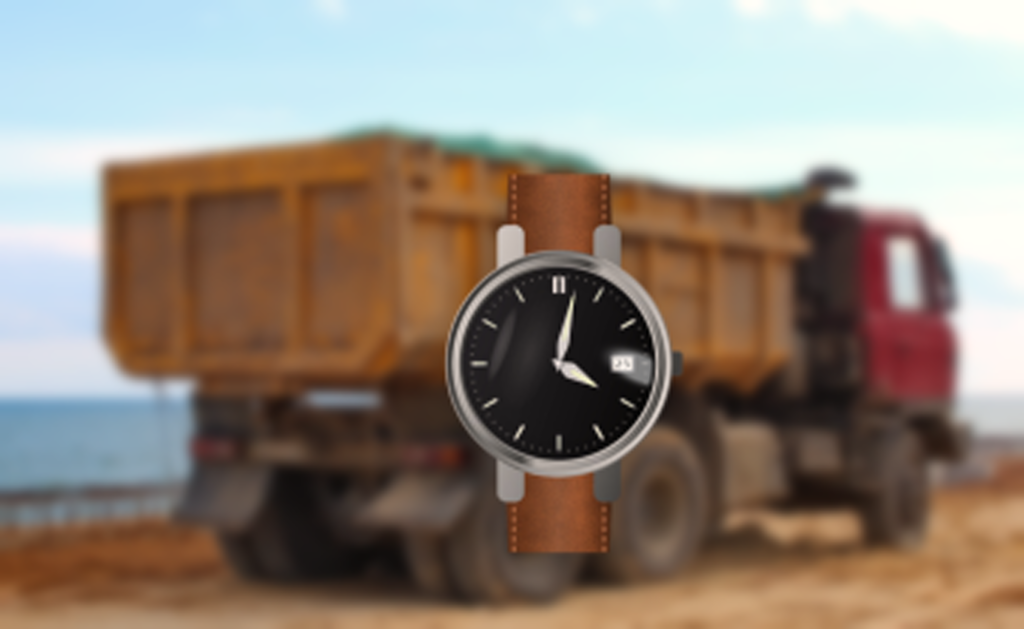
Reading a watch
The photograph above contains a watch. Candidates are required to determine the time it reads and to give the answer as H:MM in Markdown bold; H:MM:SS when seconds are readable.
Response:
**4:02**
